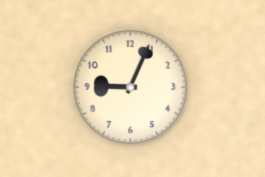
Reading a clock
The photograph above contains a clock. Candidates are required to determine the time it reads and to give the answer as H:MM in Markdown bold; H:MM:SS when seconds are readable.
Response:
**9:04**
